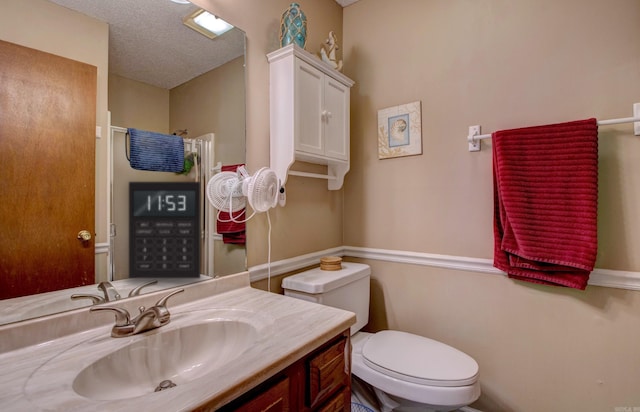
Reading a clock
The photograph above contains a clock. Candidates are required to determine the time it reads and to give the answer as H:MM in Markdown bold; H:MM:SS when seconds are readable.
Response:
**11:53**
